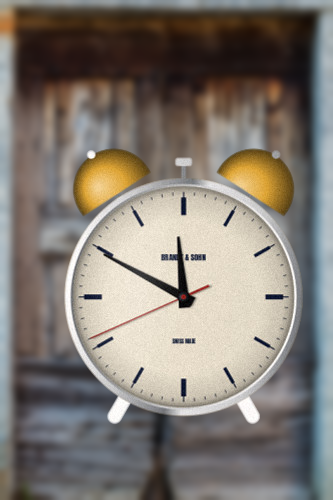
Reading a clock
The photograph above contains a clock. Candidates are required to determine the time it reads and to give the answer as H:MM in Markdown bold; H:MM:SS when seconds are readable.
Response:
**11:49:41**
